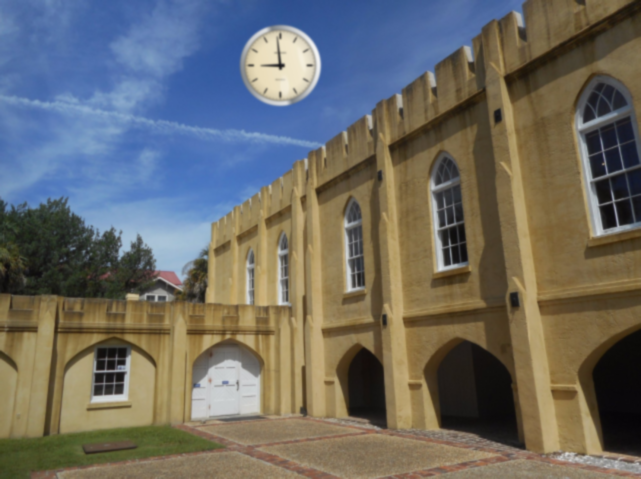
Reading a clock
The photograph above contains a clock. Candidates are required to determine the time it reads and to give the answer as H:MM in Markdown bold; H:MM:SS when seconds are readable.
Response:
**8:59**
